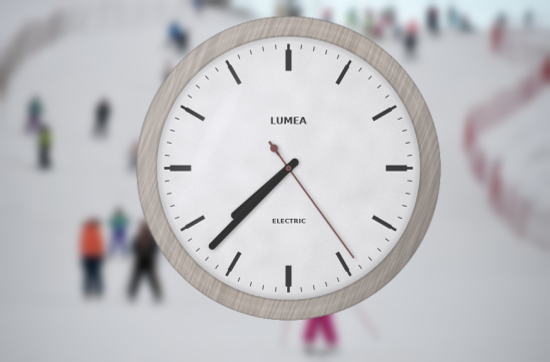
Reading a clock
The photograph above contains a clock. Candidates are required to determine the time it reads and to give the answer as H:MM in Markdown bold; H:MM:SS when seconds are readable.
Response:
**7:37:24**
